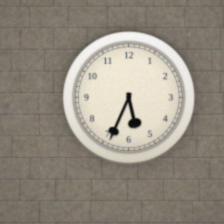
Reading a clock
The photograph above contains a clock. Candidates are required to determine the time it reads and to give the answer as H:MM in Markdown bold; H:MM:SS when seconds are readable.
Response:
**5:34**
